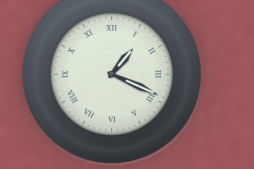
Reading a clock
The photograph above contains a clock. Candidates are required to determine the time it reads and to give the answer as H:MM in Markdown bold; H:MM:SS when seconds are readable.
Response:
**1:19**
